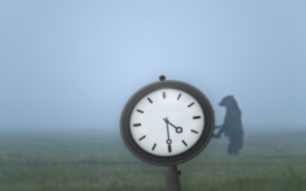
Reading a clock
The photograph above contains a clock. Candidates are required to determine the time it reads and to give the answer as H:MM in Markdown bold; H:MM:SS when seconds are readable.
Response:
**4:30**
